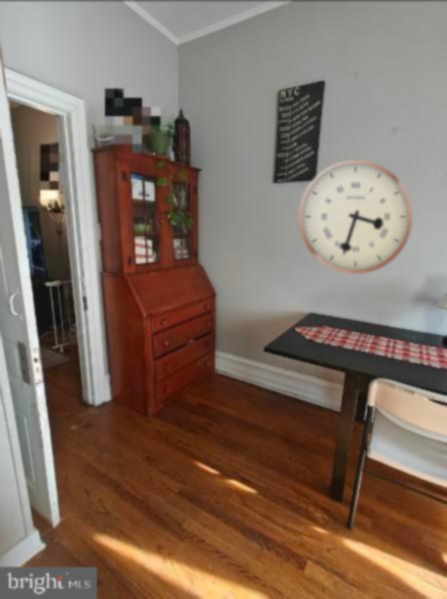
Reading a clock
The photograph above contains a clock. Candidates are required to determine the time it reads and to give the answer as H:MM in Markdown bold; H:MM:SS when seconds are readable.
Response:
**3:33**
